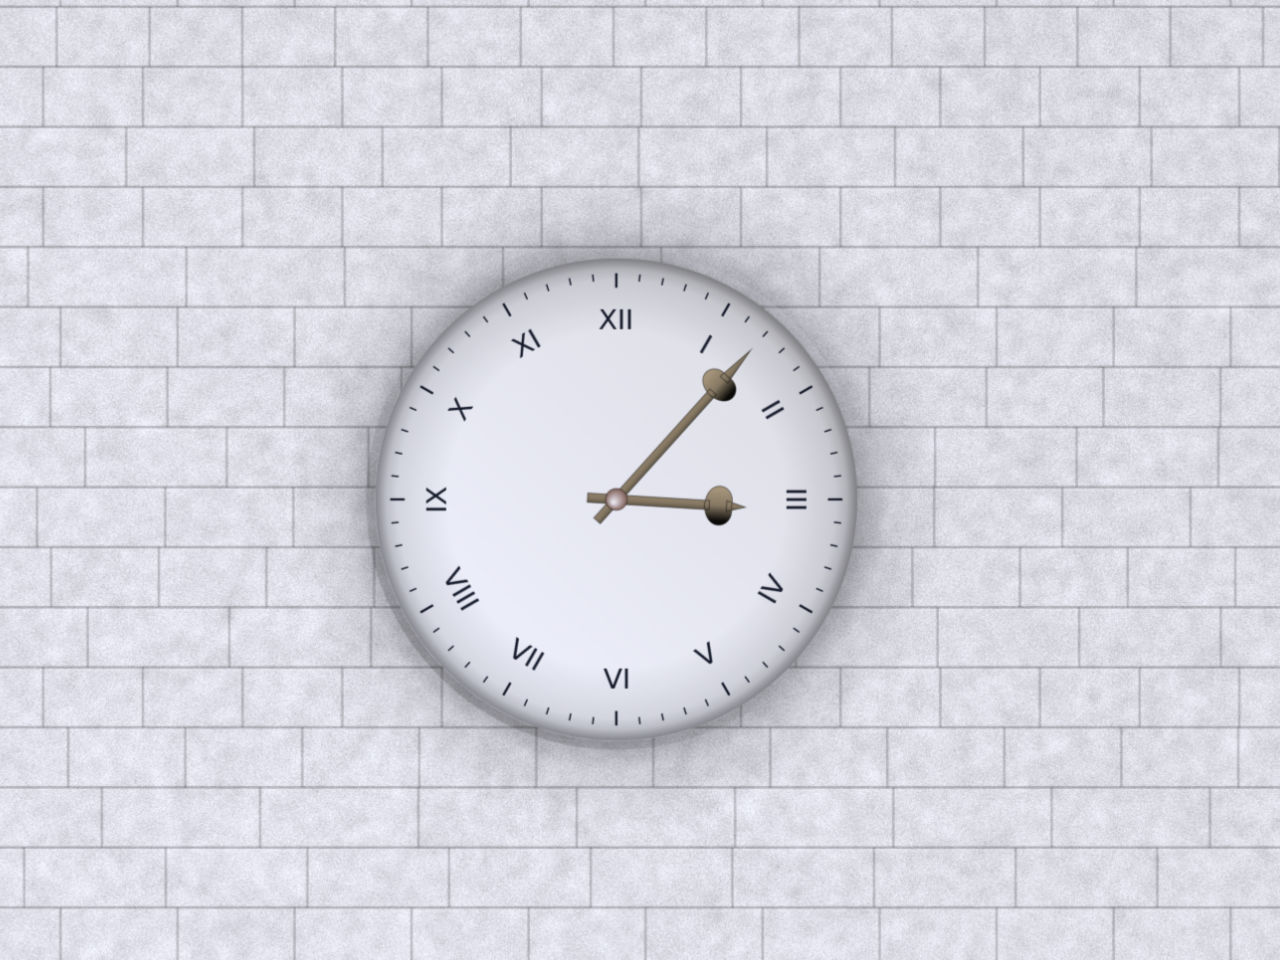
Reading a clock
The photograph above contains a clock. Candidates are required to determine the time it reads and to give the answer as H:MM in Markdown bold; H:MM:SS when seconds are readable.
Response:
**3:07**
